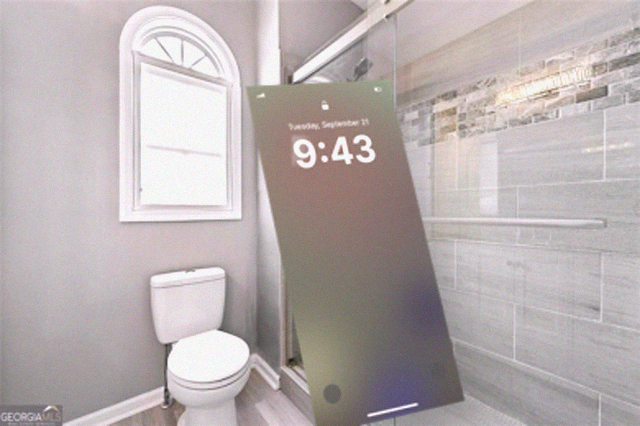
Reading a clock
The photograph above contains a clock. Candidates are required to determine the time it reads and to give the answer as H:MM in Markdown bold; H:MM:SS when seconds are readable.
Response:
**9:43**
